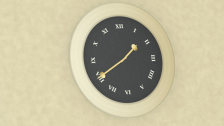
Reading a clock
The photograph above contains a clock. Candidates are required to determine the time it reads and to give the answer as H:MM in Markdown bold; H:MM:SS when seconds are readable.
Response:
**1:40**
